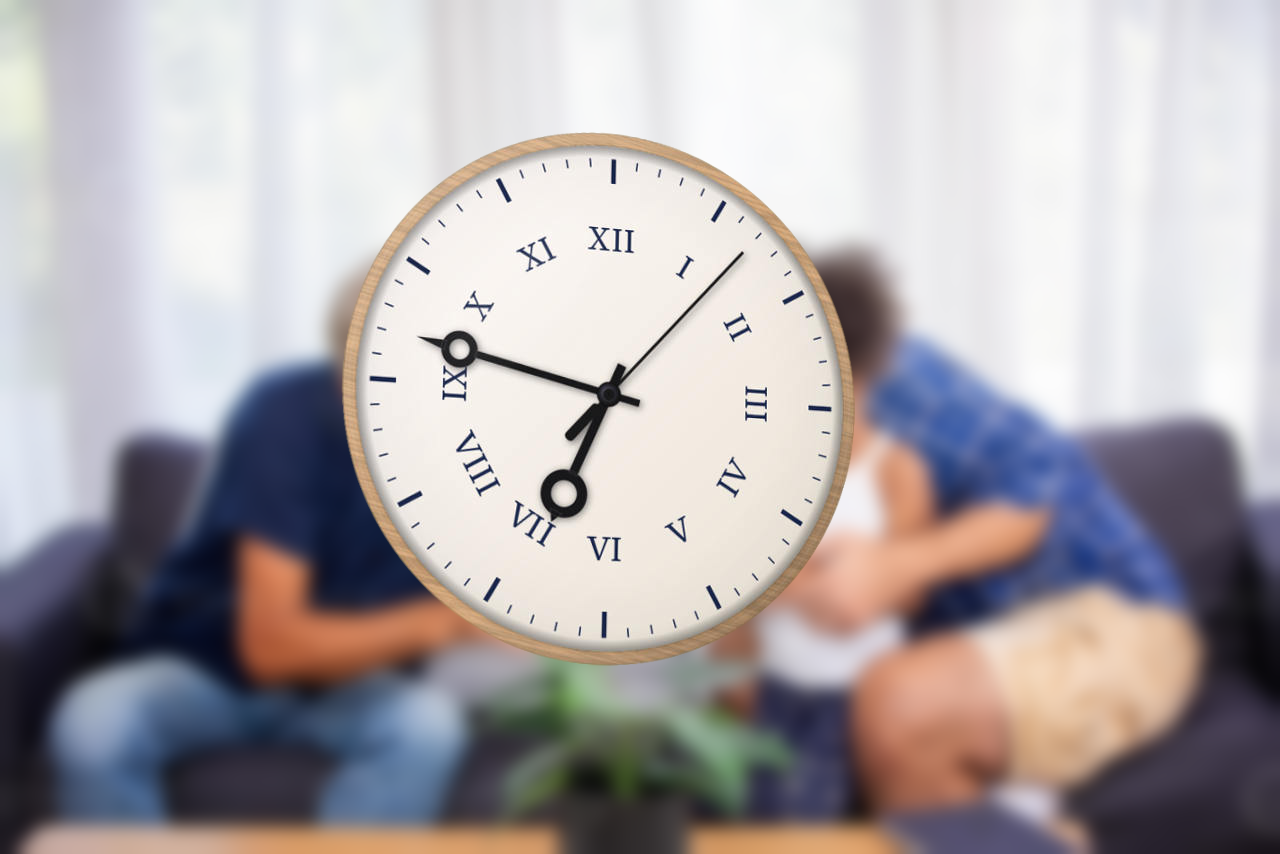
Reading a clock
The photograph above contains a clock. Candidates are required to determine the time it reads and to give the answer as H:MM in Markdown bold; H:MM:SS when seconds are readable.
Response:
**6:47:07**
